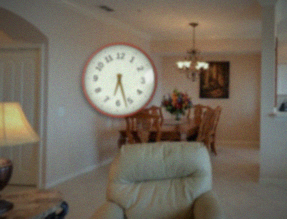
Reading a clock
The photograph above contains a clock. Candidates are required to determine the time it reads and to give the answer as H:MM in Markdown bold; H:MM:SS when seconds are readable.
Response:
**6:27**
